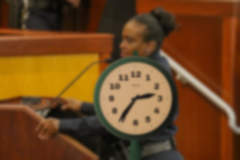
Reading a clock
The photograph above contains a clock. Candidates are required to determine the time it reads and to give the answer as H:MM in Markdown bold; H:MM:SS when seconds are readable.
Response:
**2:36**
